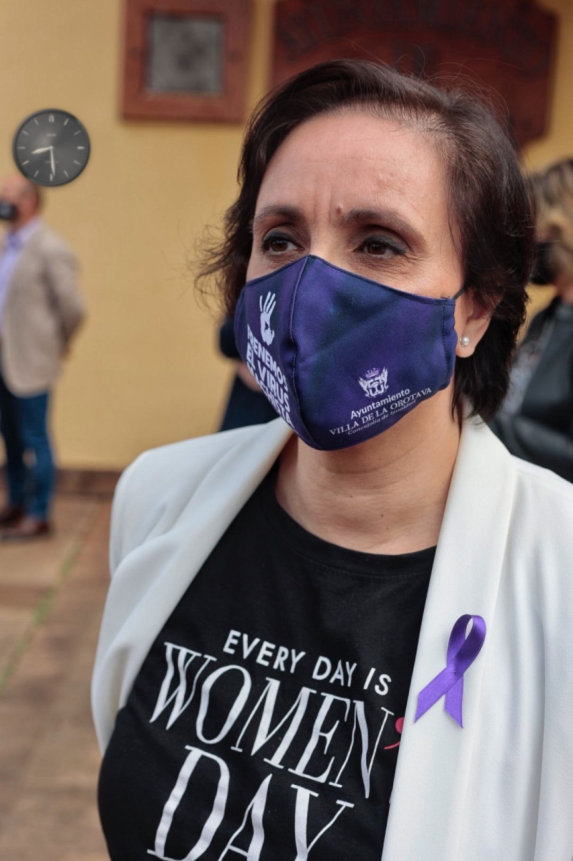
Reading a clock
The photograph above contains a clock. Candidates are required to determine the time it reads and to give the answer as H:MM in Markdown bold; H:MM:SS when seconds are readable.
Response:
**8:29**
